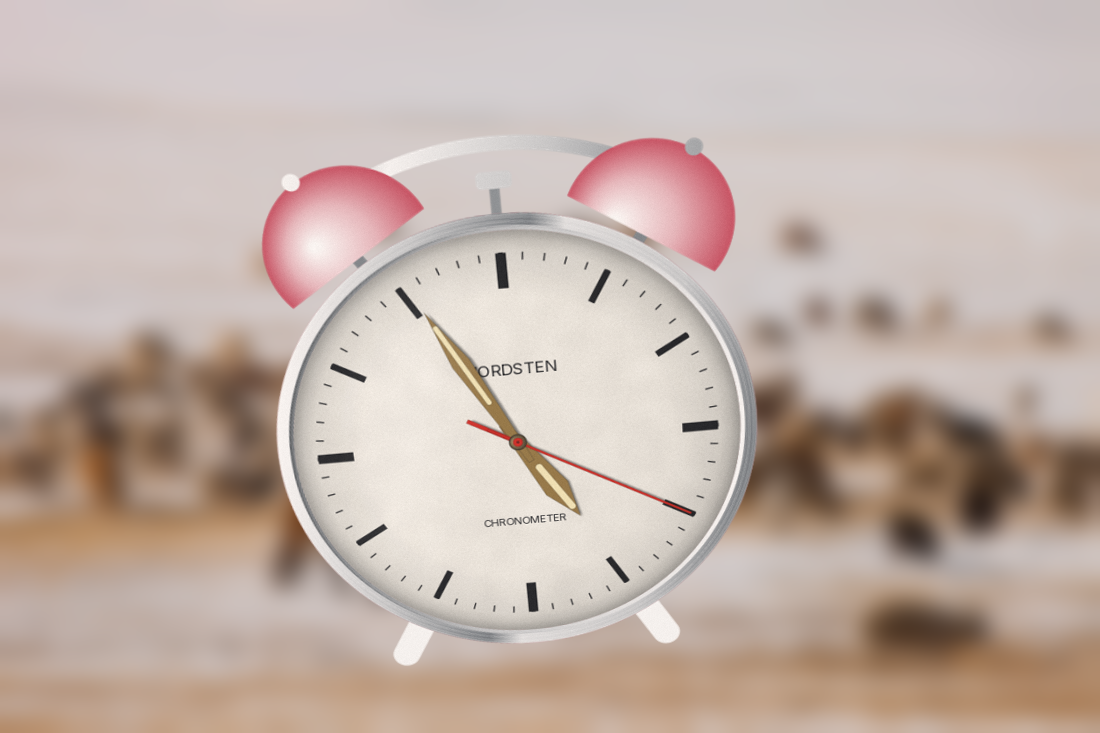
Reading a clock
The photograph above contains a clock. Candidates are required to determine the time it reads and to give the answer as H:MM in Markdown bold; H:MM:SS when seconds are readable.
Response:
**4:55:20**
